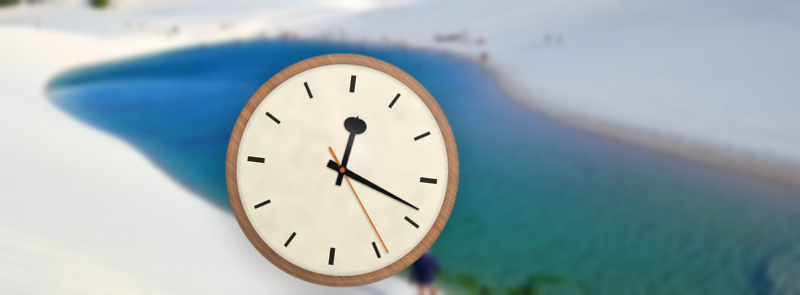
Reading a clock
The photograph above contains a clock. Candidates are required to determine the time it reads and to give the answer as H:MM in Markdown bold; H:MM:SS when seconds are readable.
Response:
**12:18:24**
